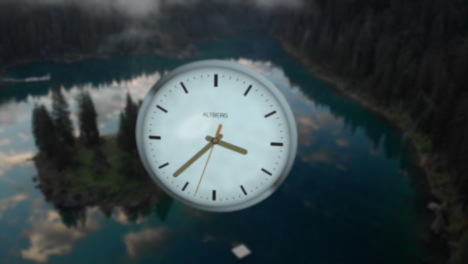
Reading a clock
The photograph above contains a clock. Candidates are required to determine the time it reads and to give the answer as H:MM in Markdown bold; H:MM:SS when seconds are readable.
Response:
**3:37:33**
